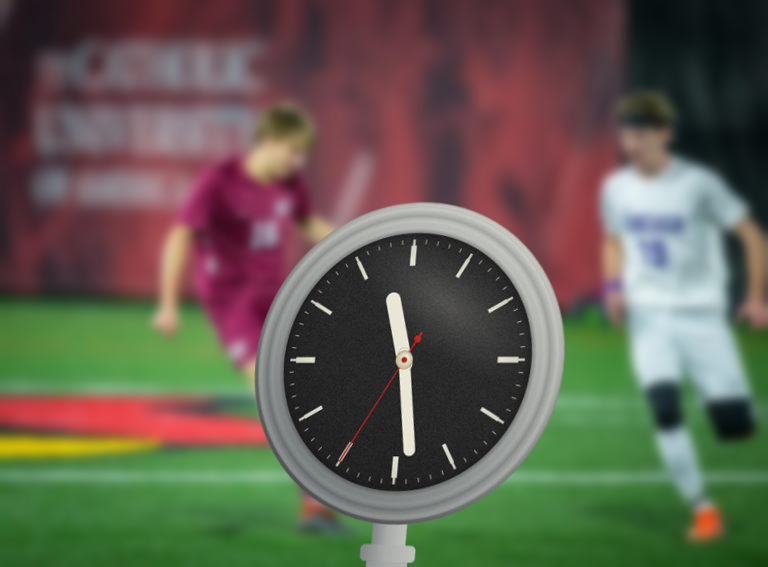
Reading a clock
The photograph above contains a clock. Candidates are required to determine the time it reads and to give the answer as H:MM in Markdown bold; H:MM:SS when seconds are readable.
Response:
**11:28:35**
